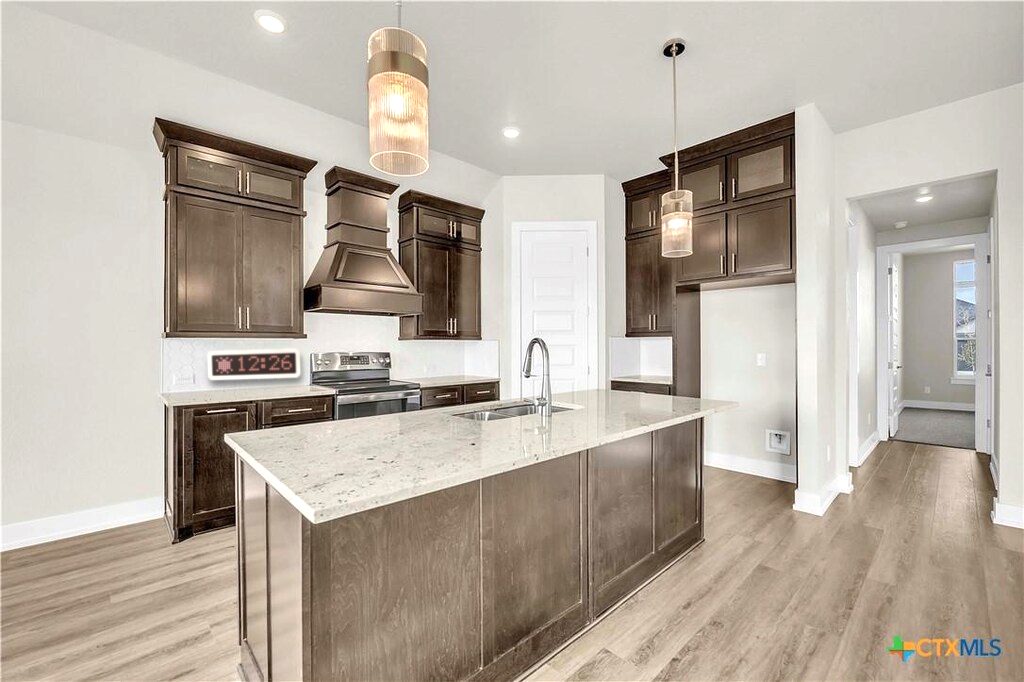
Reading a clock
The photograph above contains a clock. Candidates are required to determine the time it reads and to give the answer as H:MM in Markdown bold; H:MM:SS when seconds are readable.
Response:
**12:26**
